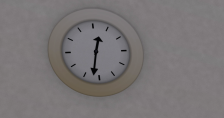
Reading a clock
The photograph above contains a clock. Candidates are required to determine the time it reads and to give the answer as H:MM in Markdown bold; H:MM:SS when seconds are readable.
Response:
**12:32**
